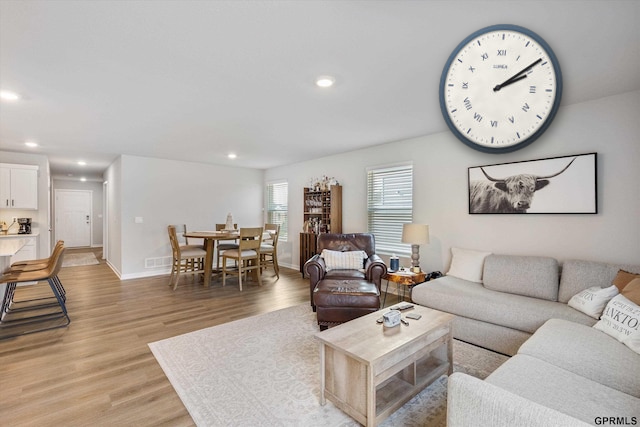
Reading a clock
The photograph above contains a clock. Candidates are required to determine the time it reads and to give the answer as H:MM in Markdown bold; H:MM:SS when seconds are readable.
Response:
**2:09**
